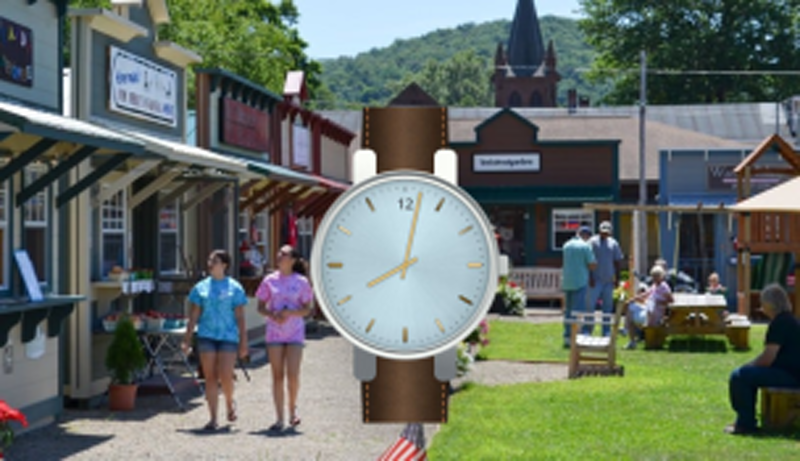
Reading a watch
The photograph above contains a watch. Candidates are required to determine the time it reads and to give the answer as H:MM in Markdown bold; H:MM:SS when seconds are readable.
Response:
**8:02**
